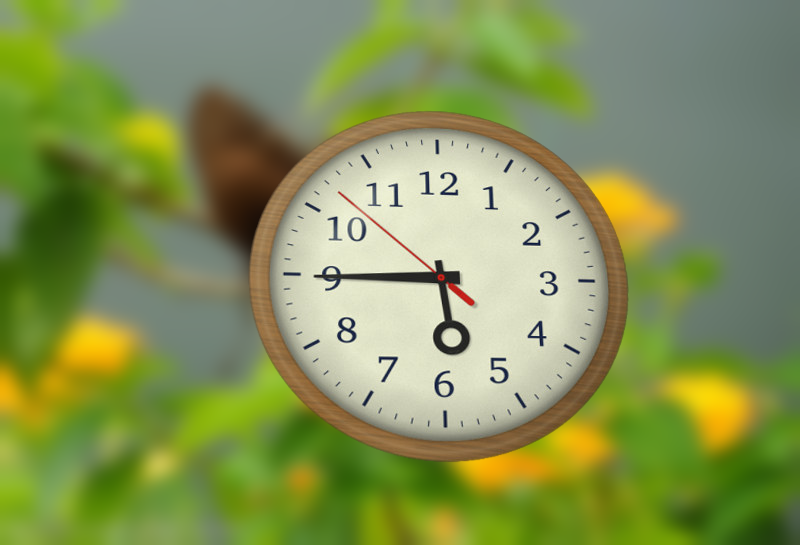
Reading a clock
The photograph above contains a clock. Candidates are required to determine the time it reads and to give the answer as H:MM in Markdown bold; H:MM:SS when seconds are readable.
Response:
**5:44:52**
